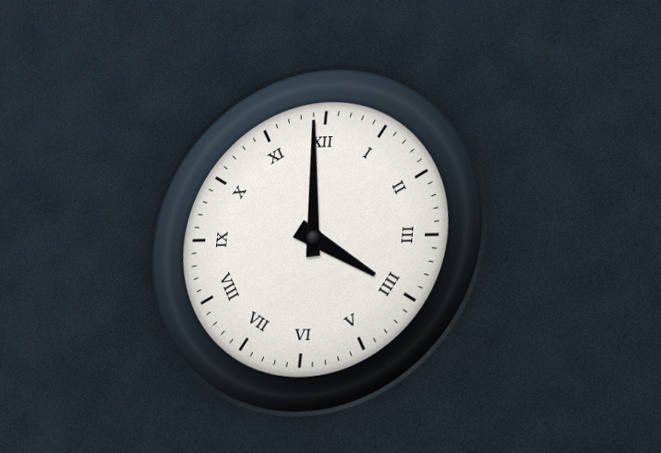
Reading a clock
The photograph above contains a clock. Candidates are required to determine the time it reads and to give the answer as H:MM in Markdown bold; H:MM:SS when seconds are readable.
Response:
**3:59**
